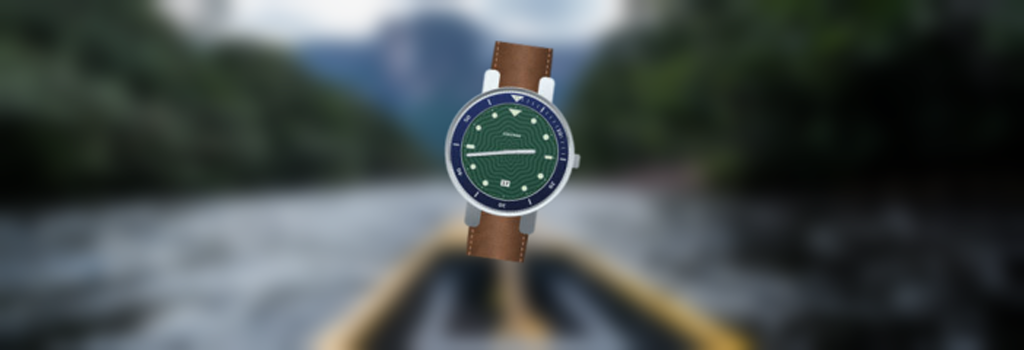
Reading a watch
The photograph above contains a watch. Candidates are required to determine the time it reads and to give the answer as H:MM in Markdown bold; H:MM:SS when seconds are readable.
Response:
**2:43**
